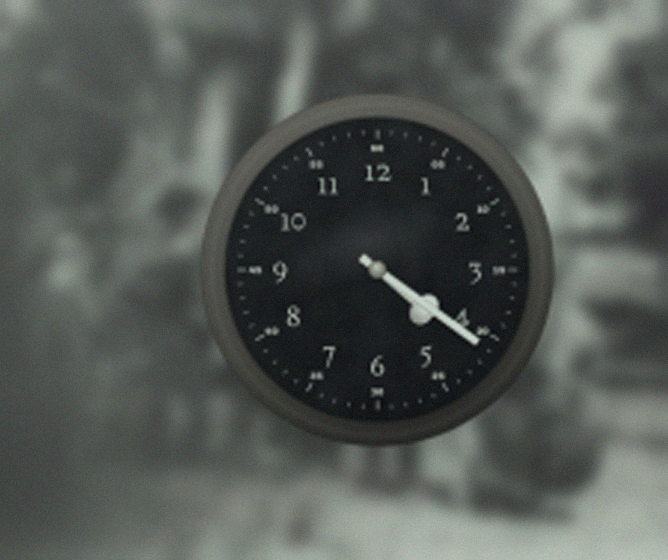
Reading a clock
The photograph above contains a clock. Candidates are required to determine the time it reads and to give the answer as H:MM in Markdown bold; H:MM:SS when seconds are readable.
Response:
**4:21**
